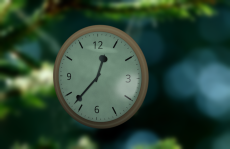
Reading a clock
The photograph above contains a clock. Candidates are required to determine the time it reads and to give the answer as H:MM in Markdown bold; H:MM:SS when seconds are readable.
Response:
**12:37**
